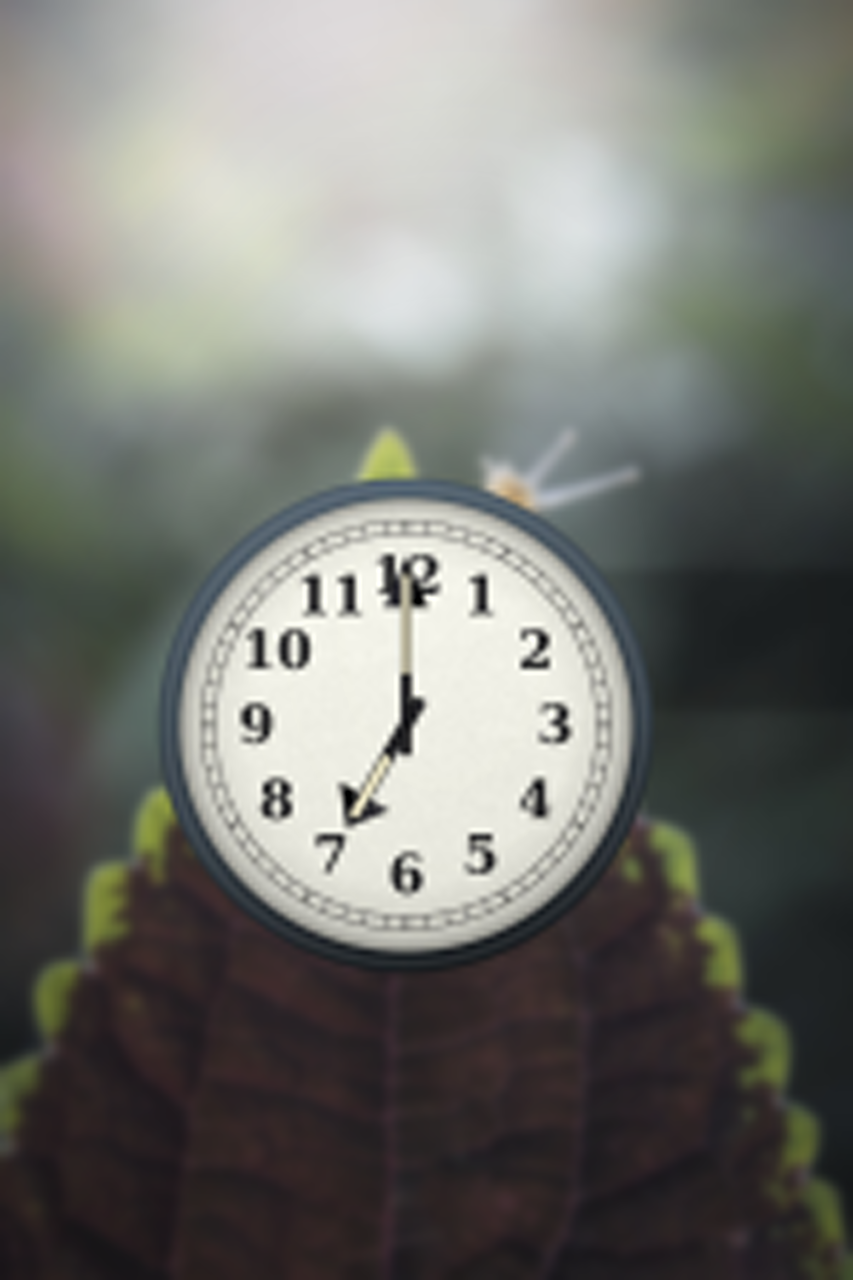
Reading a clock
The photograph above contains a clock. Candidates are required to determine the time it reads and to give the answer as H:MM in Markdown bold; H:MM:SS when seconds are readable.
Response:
**7:00**
